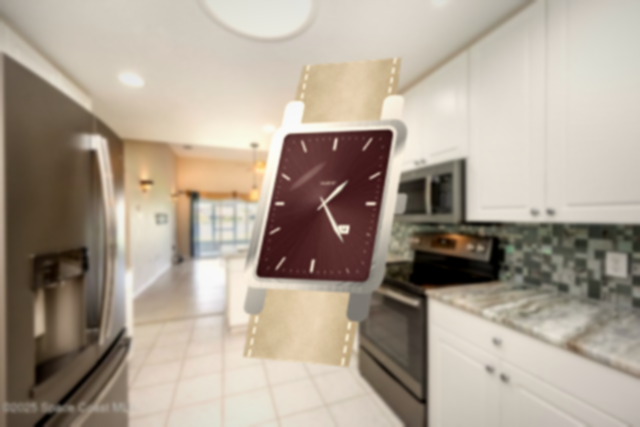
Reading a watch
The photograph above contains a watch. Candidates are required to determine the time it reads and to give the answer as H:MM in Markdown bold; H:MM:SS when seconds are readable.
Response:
**1:24**
